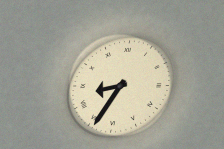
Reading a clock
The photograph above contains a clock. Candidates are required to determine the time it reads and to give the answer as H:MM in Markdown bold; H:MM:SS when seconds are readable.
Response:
**8:34**
